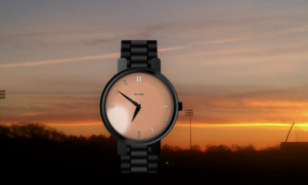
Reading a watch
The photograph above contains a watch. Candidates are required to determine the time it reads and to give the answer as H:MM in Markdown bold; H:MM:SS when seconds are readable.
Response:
**6:51**
